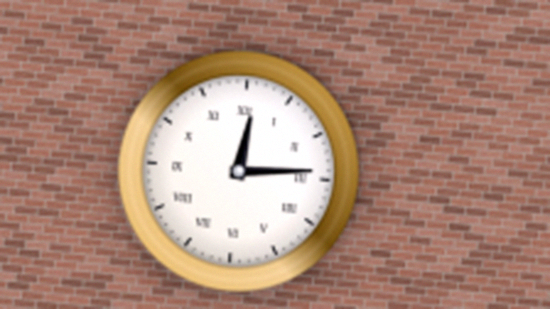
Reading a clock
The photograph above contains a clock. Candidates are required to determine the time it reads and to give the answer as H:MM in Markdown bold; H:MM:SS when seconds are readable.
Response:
**12:14**
